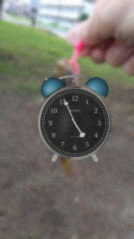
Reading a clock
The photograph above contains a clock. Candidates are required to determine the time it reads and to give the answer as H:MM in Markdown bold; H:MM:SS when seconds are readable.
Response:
**4:56**
